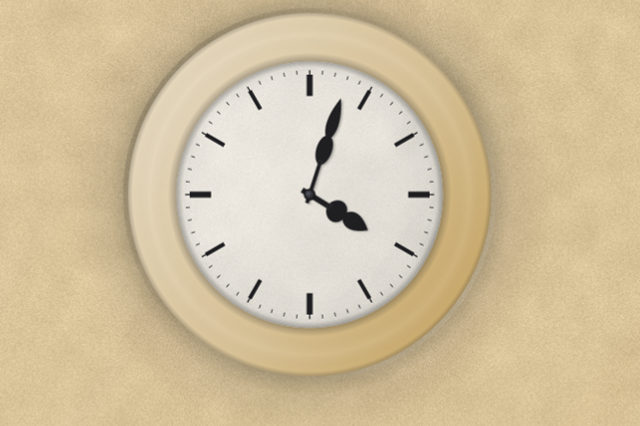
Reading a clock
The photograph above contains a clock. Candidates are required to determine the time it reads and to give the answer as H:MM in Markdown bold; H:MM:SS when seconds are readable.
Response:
**4:03**
